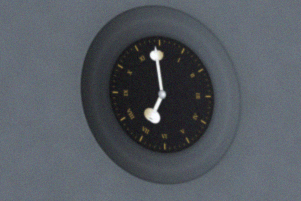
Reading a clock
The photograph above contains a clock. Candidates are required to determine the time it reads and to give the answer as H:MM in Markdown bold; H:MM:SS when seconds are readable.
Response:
**6:59**
